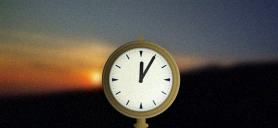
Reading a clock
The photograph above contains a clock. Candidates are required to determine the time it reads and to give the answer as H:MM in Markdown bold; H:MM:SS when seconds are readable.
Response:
**12:05**
